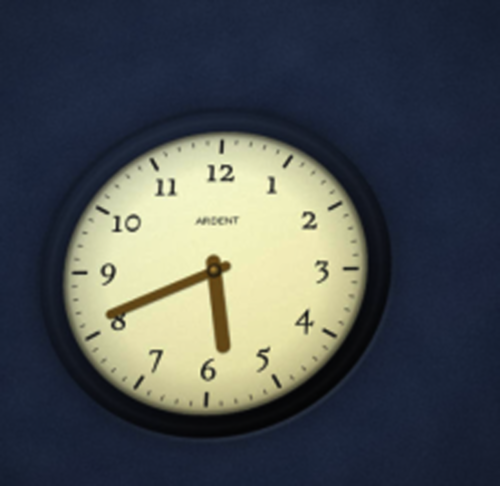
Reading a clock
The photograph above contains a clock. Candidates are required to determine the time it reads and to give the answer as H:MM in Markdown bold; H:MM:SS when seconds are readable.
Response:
**5:41**
